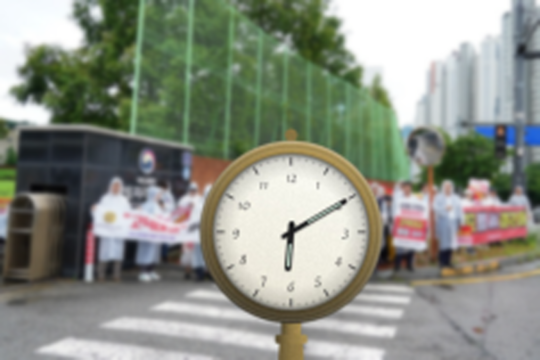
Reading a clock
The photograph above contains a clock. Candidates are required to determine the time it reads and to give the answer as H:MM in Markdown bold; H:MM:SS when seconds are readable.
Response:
**6:10**
